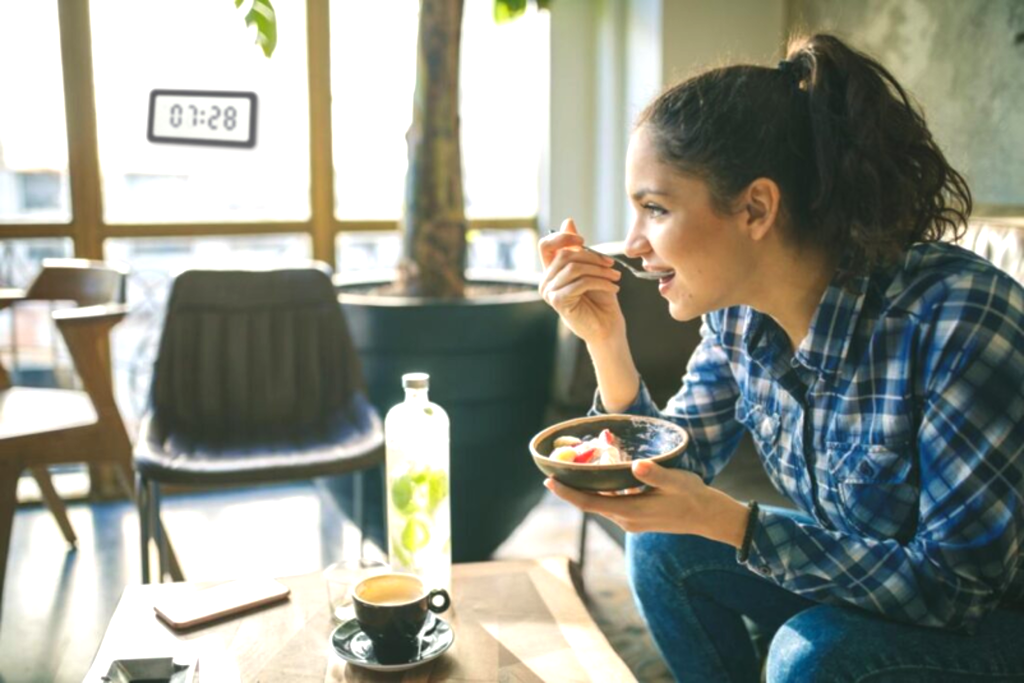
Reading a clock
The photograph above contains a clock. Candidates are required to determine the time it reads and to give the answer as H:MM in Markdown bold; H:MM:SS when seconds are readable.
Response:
**7:28**
